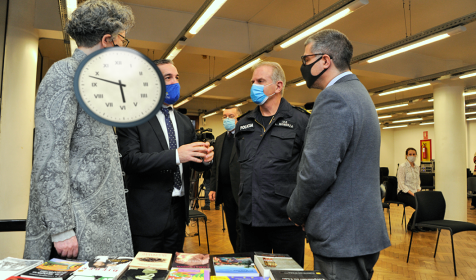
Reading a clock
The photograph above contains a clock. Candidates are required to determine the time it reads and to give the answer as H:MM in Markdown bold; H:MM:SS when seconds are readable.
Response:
**5:48**
